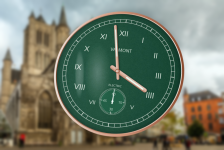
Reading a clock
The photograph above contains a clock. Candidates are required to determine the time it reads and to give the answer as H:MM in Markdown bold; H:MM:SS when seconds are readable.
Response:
**3:58**
